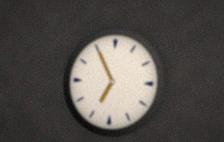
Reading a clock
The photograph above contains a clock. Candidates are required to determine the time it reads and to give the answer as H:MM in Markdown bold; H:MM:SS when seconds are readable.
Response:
**6:55**
